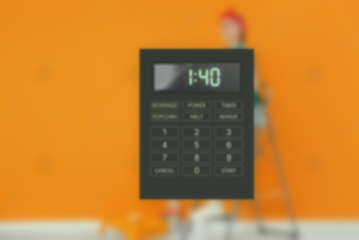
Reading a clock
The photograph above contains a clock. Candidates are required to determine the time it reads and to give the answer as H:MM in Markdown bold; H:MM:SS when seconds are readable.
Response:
**1:40**
